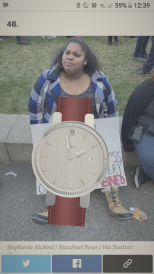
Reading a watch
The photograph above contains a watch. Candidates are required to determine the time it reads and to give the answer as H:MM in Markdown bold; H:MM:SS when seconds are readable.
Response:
**1:58**
